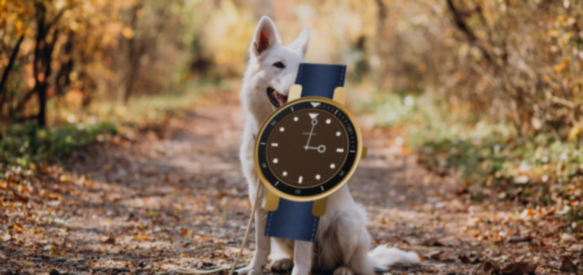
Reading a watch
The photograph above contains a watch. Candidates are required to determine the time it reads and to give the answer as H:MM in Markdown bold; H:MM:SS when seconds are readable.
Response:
**3:01**
